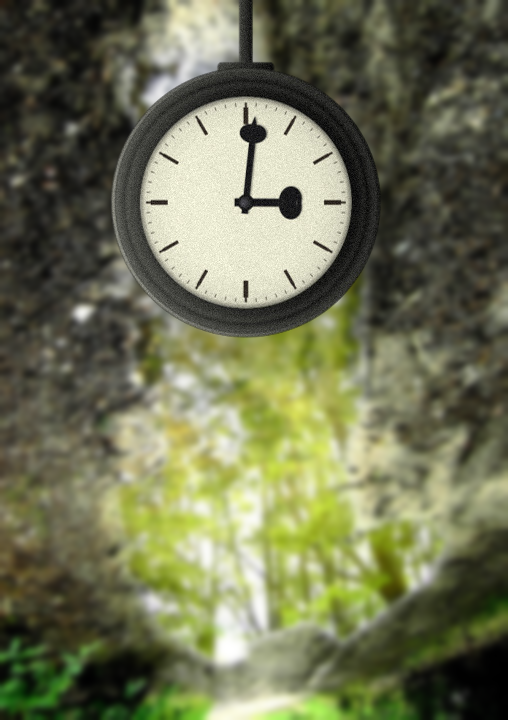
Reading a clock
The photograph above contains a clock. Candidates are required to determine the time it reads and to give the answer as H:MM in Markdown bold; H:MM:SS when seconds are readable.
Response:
**3:01**
